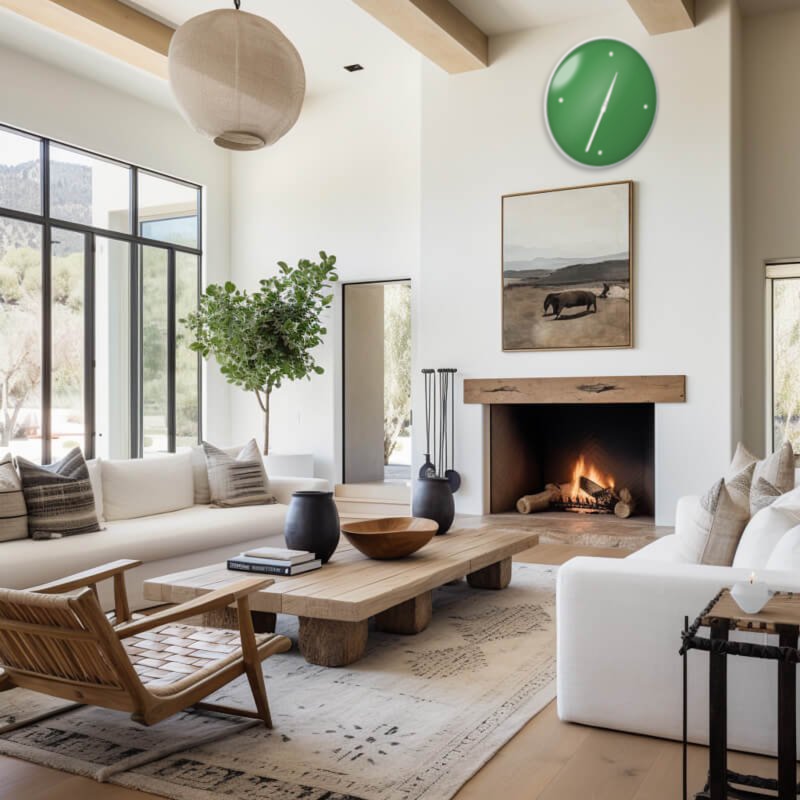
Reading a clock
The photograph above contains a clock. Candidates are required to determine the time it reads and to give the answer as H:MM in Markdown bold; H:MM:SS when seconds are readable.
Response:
**12:33**
